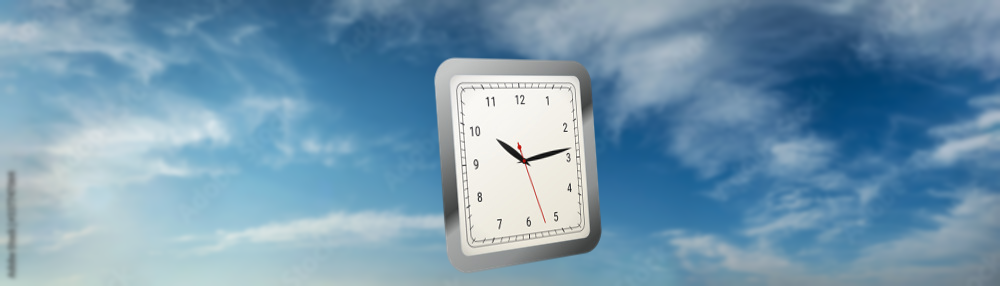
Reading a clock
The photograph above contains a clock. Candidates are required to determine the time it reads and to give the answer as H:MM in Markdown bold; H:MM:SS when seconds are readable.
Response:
**10:13:27**
